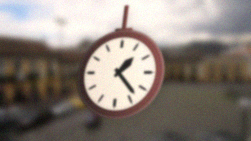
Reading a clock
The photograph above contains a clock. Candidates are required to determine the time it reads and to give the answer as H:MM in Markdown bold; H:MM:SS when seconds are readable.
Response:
**1:23**
